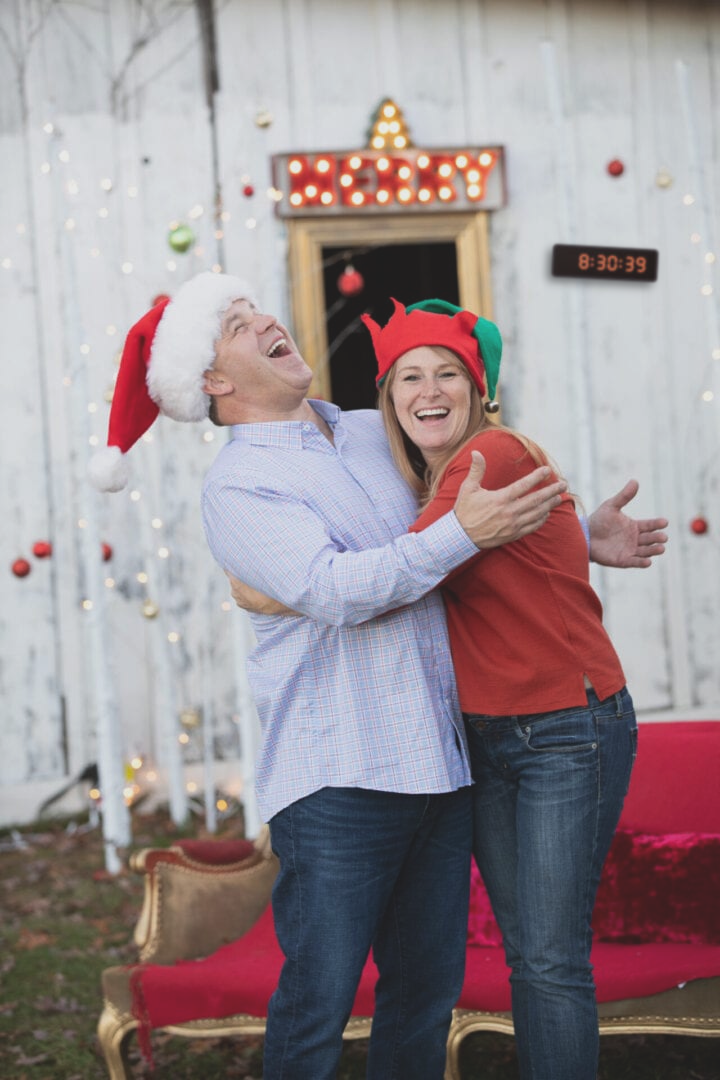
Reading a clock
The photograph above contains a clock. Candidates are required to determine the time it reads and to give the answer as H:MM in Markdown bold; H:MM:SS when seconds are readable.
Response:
**8:30:39**
